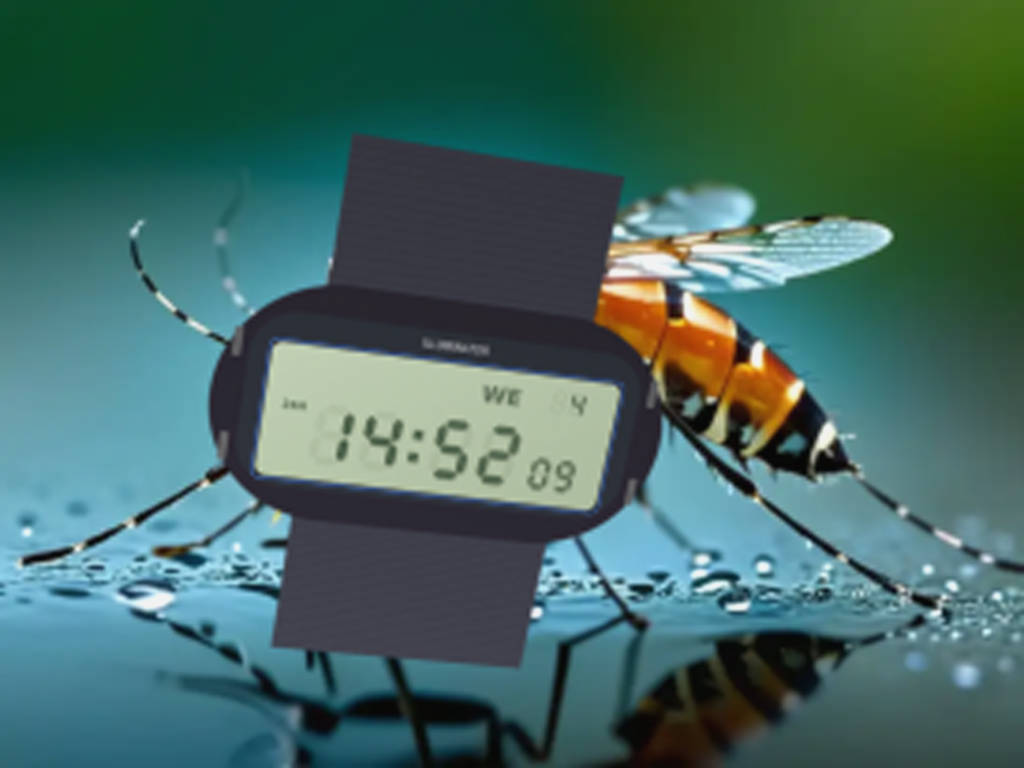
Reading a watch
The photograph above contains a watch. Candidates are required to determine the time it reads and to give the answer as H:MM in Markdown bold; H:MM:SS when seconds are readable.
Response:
**14:52:09**
